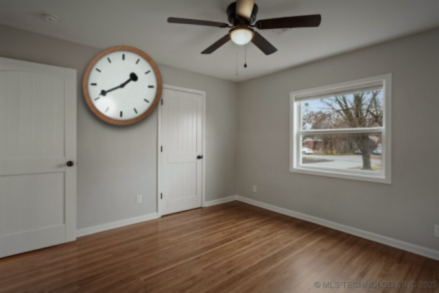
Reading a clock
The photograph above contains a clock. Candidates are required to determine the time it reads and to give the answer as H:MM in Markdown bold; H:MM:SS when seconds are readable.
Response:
**1:41**
